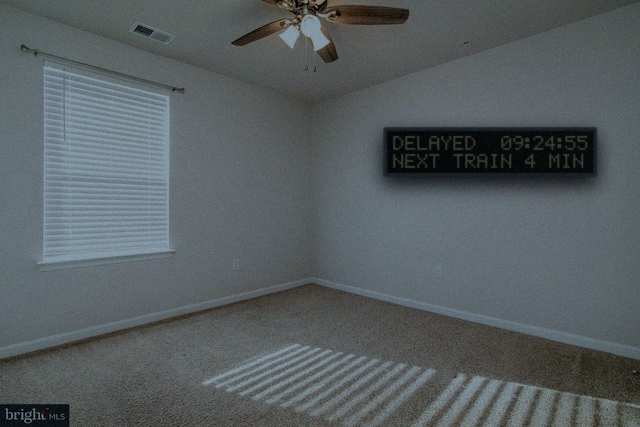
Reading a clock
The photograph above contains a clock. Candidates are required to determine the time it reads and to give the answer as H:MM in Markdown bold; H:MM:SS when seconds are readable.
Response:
**9:24:55**
